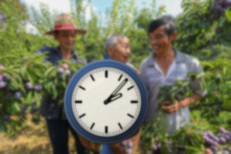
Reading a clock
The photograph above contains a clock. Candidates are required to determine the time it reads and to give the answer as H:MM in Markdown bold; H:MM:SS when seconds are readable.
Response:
**2:07**
